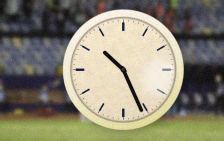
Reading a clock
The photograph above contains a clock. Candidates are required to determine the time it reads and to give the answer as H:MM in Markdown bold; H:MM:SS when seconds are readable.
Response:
**10:26**
